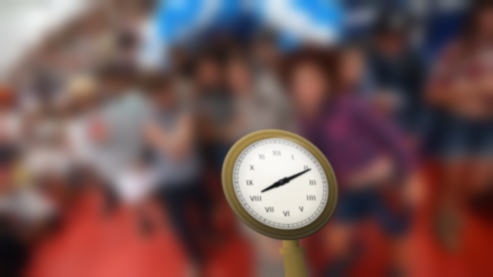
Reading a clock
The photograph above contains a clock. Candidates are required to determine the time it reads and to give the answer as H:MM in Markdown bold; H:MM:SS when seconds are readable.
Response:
**8:11**
